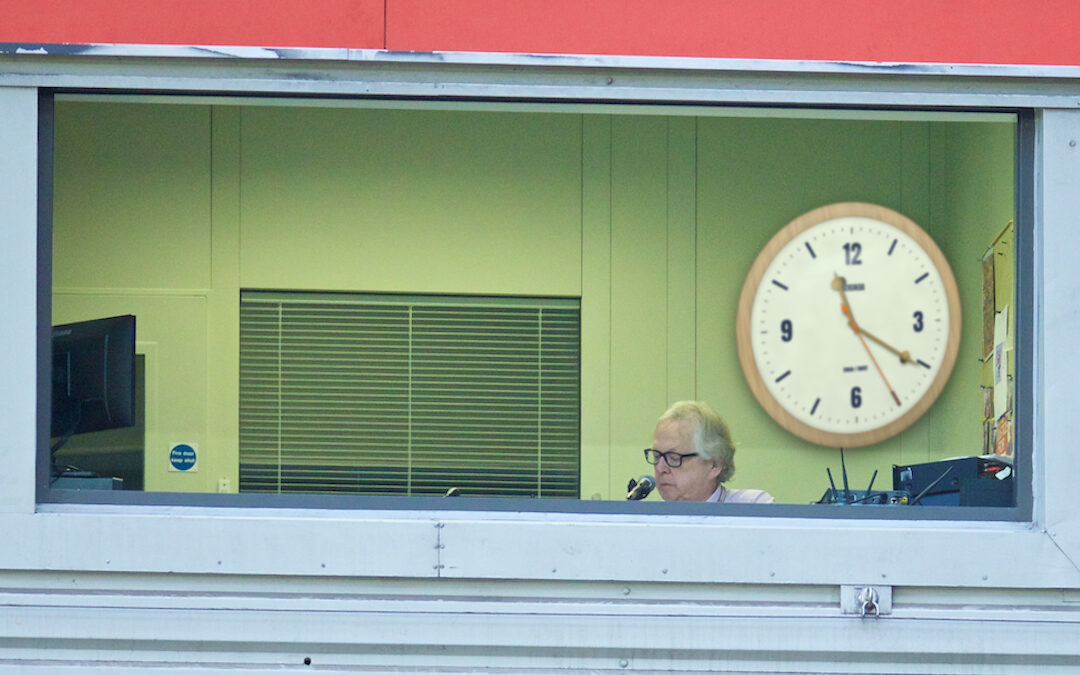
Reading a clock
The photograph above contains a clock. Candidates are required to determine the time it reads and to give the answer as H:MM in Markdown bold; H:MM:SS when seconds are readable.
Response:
**11:20:25**
